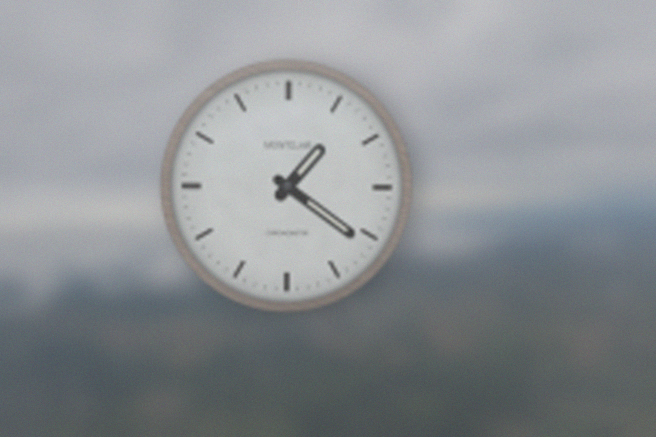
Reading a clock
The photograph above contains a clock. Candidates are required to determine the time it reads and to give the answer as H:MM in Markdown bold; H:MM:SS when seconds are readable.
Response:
**1:21**
